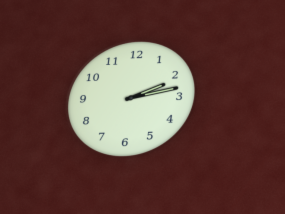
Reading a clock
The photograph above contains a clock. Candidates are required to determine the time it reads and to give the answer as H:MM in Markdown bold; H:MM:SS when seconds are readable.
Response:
**2:13**
